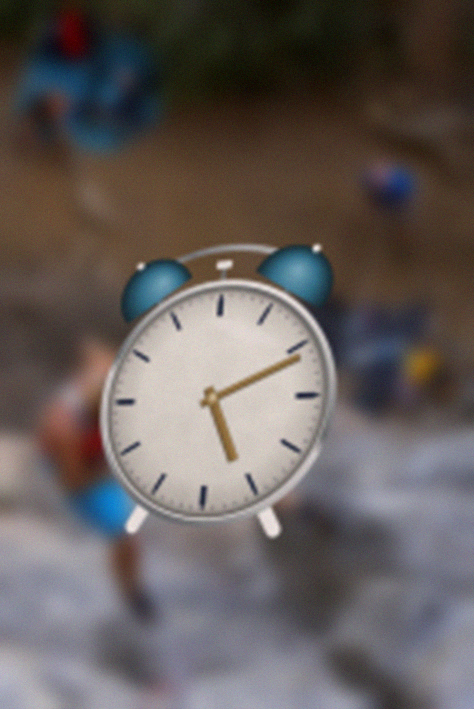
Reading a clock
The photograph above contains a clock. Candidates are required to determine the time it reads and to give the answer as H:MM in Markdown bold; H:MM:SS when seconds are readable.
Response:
**5:11**
